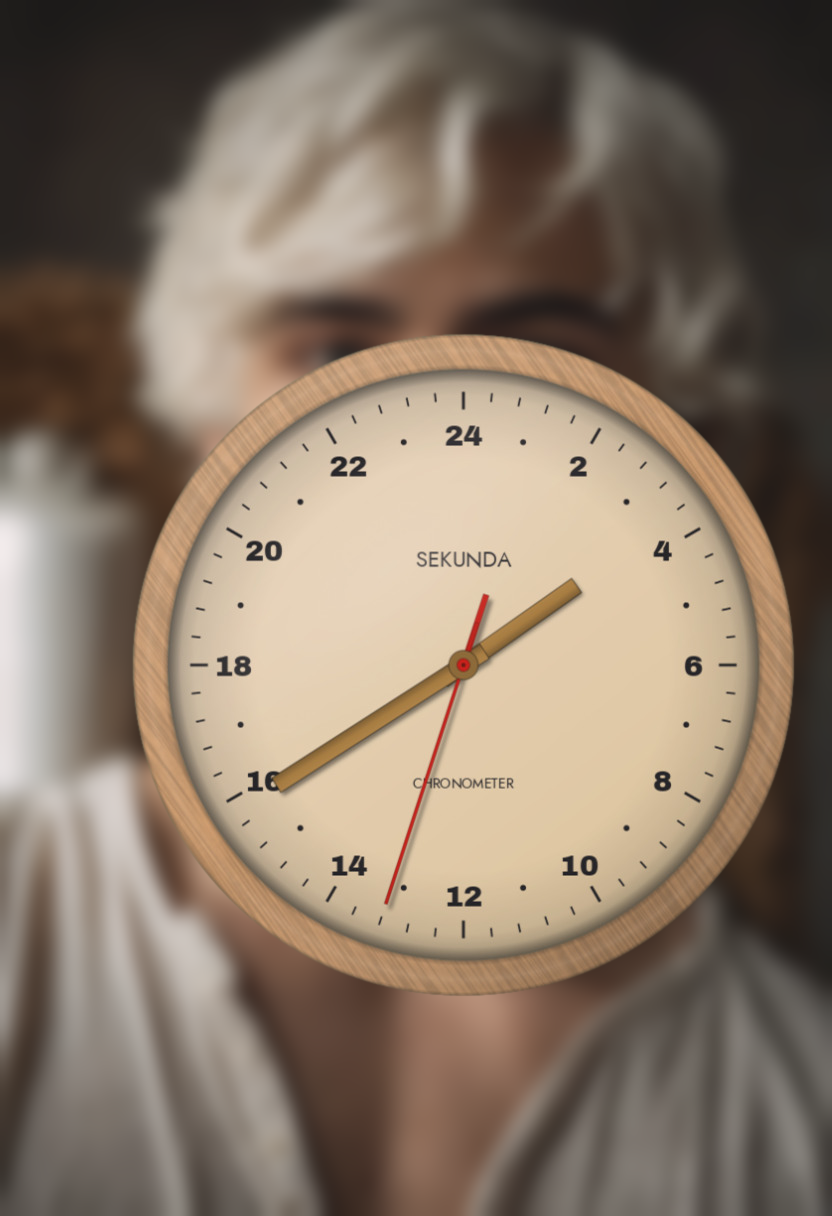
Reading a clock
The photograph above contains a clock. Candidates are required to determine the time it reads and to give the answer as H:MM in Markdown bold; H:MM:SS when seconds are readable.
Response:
**3:39:33**
